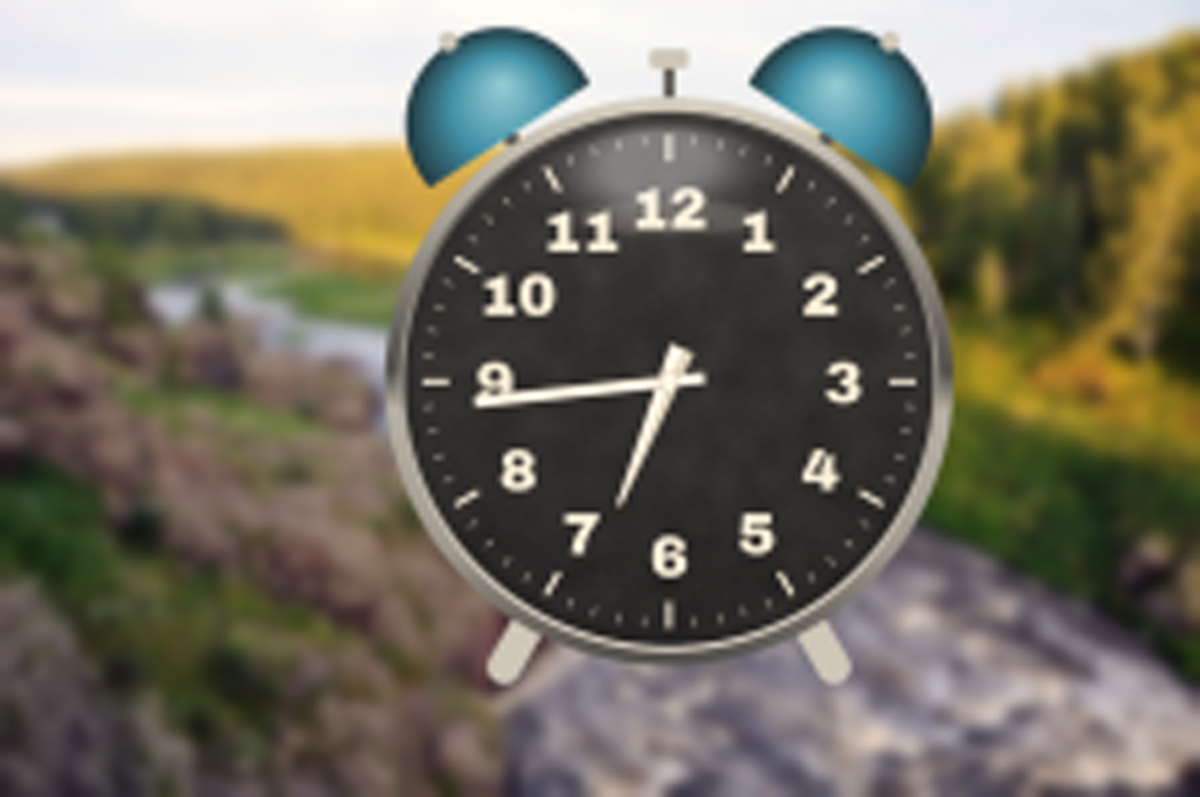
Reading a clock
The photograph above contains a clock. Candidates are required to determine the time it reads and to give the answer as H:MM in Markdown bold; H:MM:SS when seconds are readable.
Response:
**6:44**
